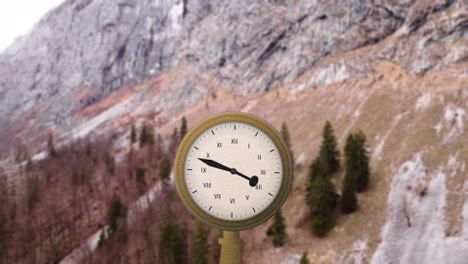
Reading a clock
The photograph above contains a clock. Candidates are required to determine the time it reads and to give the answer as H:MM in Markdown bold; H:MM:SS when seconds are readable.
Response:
**3:48**
